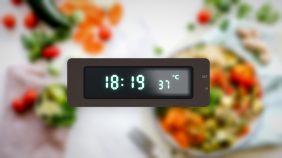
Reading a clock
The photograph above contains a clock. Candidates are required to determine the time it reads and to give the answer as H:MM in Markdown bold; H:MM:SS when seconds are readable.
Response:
**18:19**
